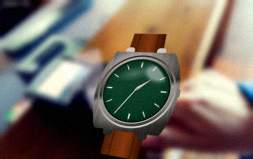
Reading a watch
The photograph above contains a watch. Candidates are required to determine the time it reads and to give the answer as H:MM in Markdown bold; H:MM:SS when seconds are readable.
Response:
**1:35**
